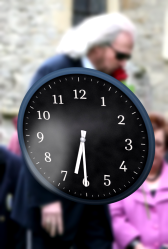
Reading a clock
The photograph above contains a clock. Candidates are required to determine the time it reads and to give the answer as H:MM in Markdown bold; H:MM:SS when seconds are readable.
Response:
**6:30**
